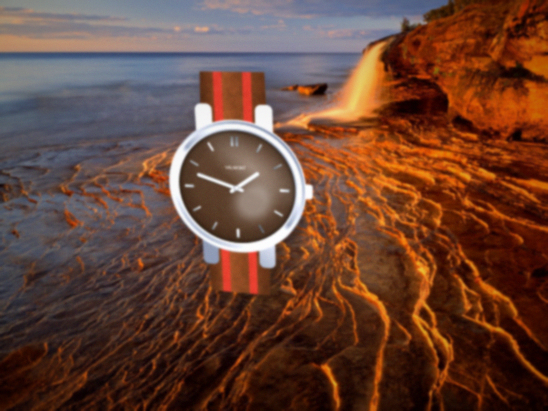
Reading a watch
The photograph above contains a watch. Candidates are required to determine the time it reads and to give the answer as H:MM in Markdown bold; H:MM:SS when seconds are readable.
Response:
**1:48**
